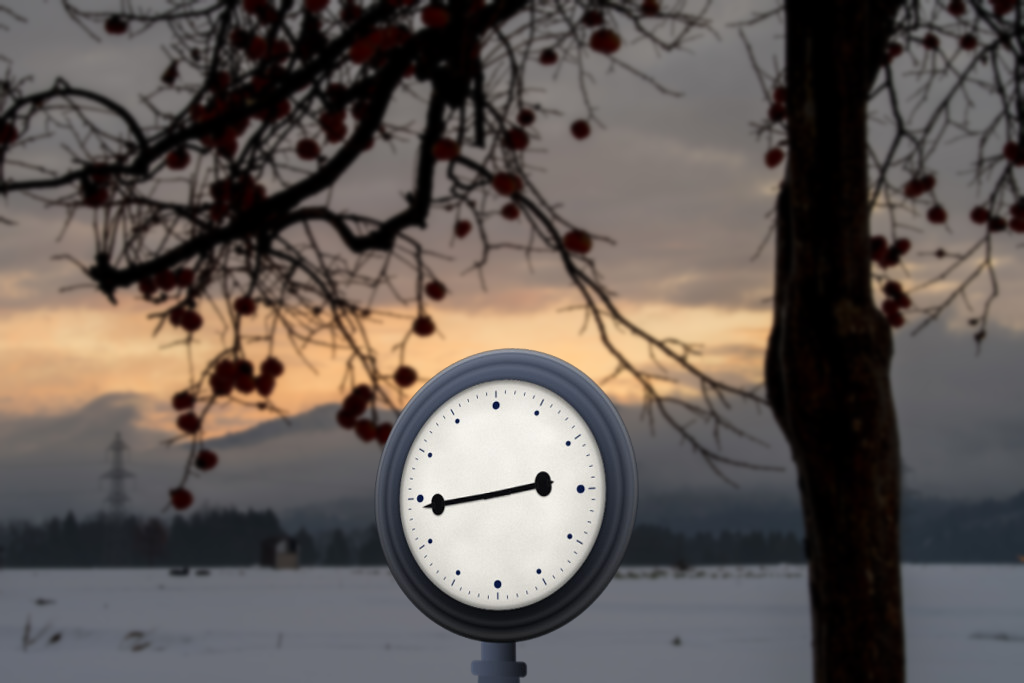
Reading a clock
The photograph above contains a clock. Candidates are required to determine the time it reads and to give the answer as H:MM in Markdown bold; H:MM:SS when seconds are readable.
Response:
**2:44**
